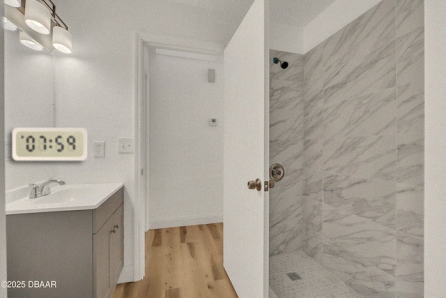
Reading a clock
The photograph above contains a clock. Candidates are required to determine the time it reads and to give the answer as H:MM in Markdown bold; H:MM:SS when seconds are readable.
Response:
**7:59**
